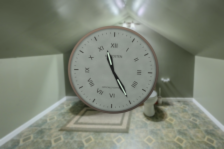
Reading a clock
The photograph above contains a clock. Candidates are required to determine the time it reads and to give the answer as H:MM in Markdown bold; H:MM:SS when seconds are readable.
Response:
**11:25**
